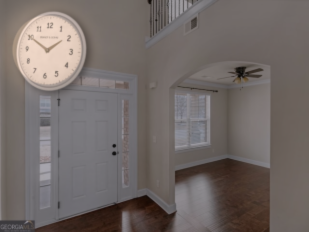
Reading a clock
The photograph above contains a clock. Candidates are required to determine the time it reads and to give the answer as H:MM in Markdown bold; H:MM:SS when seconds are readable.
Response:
**1:50**
